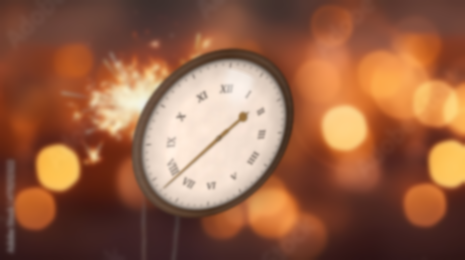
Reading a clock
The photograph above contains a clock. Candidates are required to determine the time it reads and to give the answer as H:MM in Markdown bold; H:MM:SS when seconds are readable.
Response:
**1:38**
